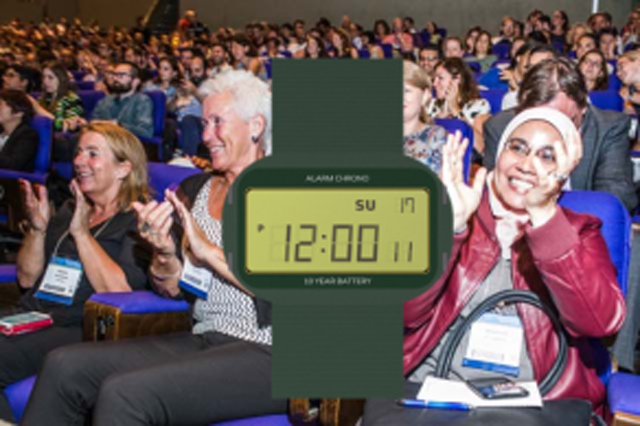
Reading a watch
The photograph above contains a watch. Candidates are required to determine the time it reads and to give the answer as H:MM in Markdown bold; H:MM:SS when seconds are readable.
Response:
**12:00:11**
